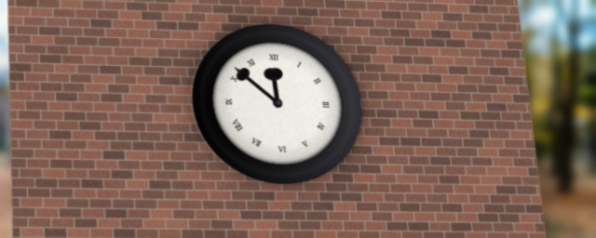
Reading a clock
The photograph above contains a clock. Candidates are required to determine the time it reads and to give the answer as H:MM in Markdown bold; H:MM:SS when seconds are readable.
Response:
**11:52**
